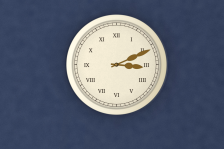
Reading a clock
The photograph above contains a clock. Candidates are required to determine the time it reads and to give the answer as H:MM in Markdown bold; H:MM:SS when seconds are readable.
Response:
**3:11**
